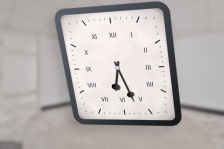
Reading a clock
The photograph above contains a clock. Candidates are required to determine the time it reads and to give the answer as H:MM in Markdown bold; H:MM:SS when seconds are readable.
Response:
**6:27**
